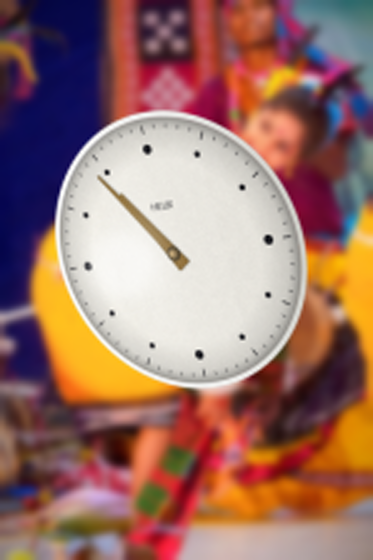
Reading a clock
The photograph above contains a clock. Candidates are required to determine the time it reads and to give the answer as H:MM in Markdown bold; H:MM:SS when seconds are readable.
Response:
**10:54**
